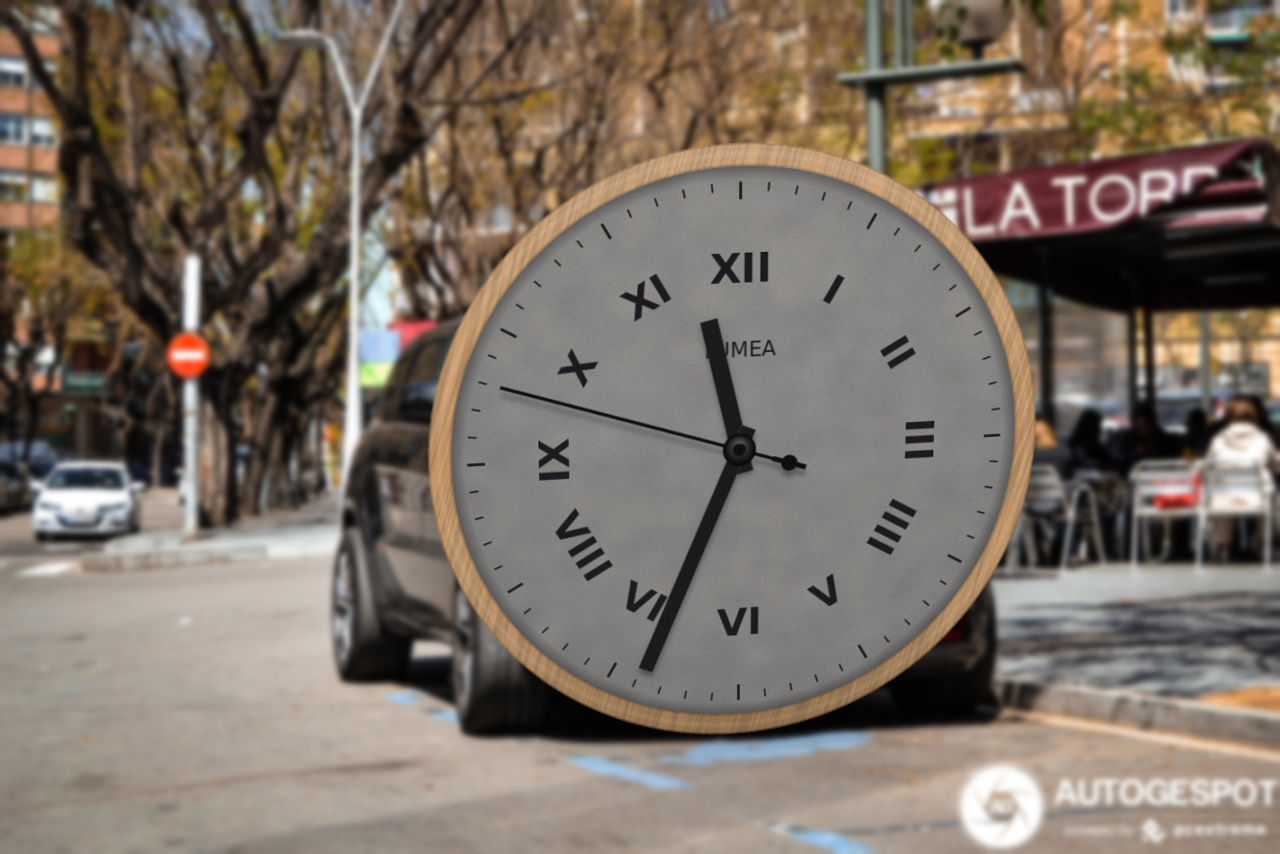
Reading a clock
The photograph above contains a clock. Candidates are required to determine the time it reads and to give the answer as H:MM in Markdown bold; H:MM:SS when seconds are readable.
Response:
**11:33:48**
